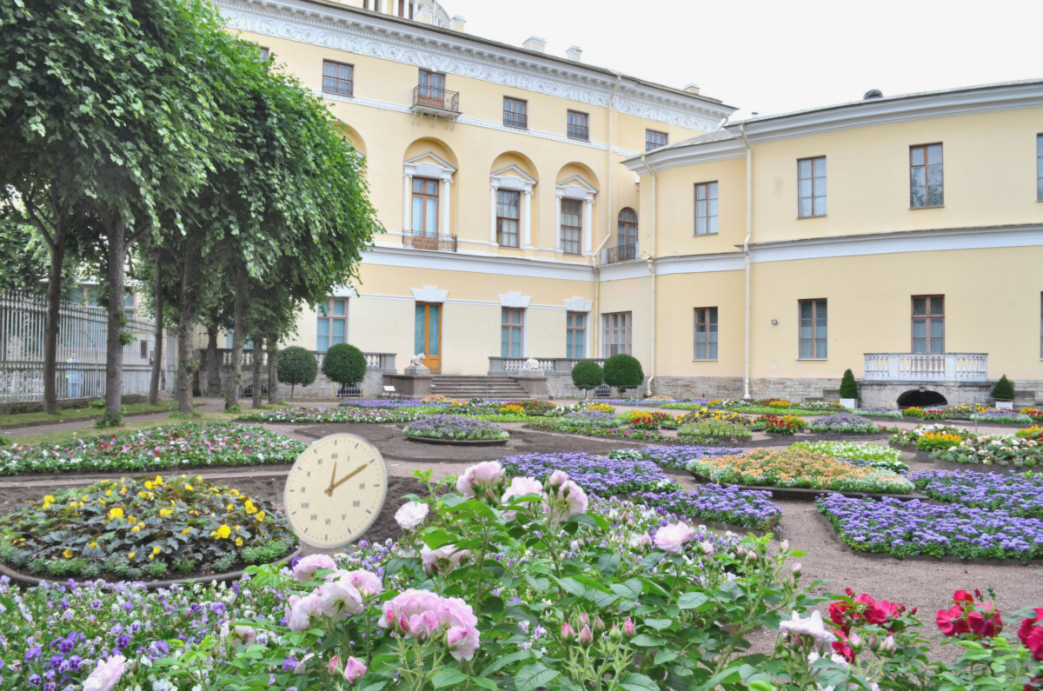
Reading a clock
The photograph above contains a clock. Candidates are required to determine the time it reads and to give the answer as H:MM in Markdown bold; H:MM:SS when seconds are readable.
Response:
**12:10**
